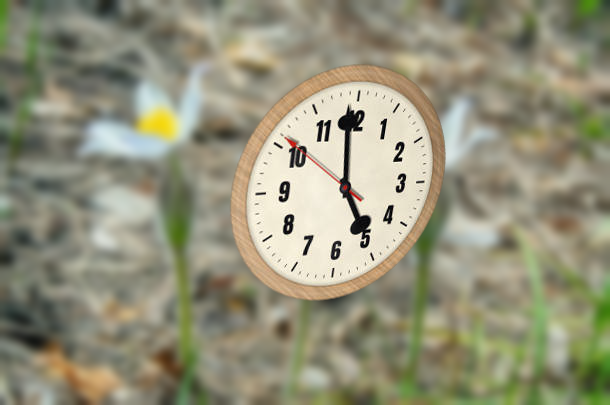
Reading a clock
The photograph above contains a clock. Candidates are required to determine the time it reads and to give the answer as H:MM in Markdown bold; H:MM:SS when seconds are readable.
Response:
**4:58:51**
